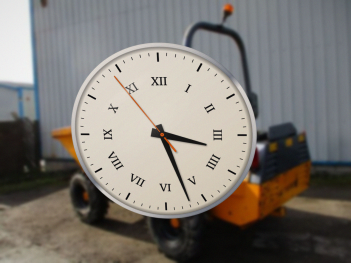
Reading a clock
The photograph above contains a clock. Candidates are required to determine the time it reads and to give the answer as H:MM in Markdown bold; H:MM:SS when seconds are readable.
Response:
**3:26:54**
